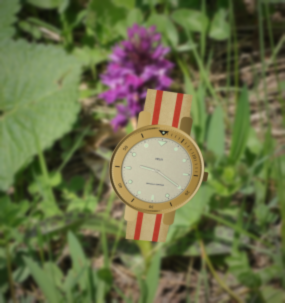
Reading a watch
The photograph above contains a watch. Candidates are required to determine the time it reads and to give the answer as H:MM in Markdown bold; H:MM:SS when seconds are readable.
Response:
**9:20**
